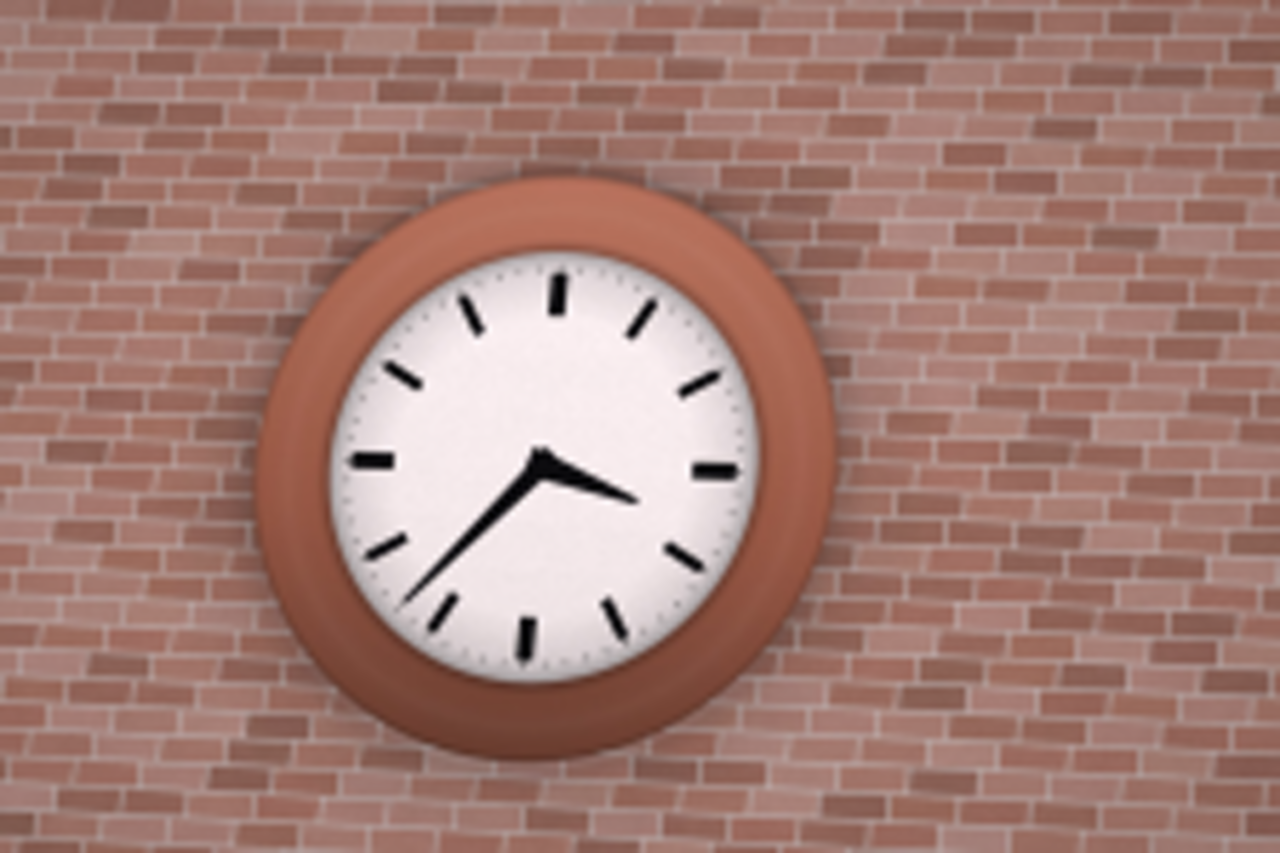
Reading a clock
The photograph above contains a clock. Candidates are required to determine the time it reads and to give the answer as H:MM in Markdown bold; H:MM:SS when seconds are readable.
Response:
**3:37**
